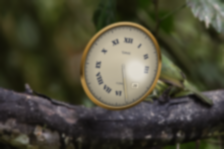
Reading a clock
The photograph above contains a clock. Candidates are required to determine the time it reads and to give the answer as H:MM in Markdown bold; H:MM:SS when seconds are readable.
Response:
**5:27**
